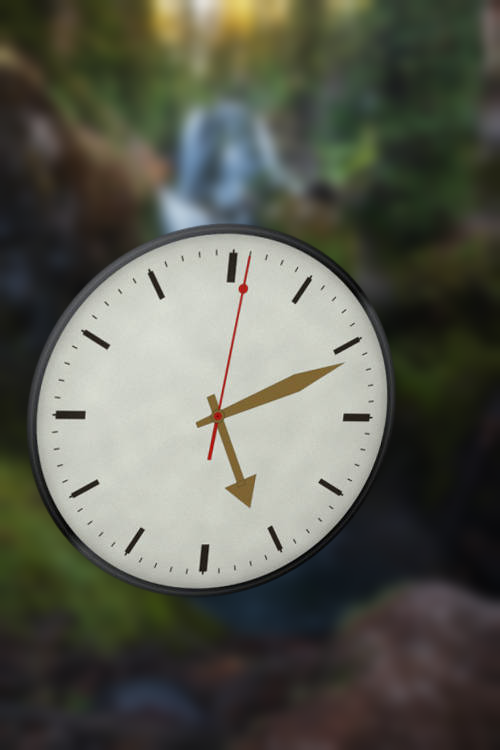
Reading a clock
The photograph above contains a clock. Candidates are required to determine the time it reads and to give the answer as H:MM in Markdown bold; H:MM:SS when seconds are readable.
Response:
**5:11:01**
